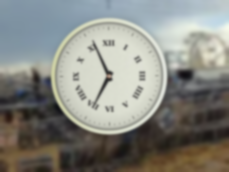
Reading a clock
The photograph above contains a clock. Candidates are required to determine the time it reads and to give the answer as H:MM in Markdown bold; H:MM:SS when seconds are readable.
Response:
**6:56**
